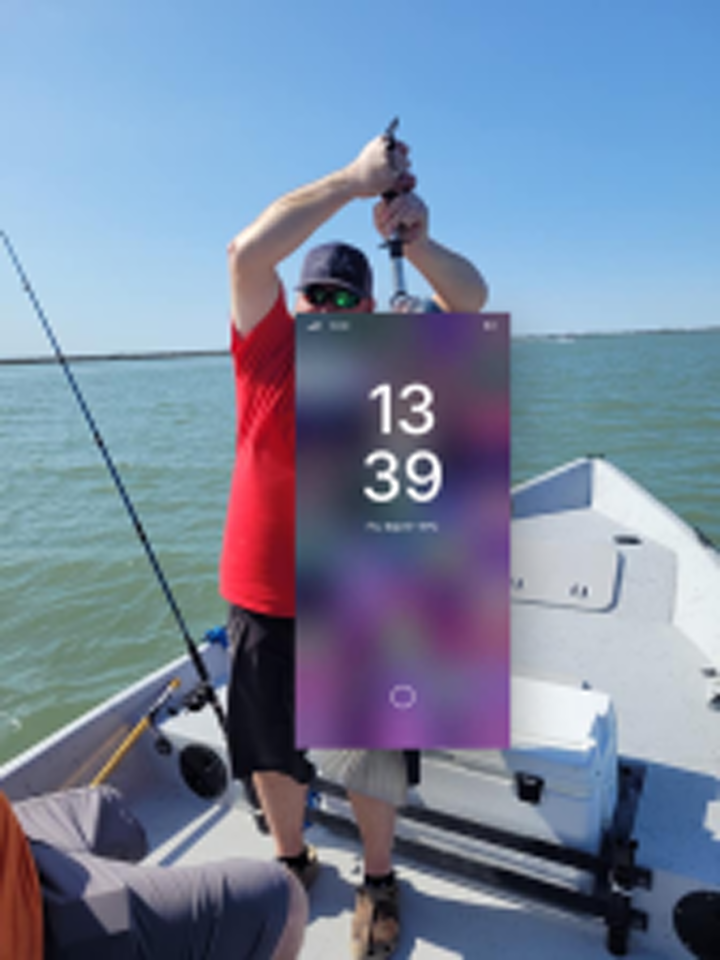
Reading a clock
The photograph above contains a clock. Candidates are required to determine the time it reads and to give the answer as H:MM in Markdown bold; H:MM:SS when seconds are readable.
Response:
**13:39**
